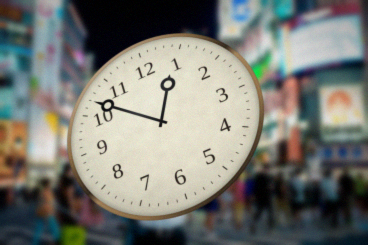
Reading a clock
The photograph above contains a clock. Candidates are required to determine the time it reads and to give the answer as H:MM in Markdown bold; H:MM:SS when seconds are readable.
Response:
**12:52**
